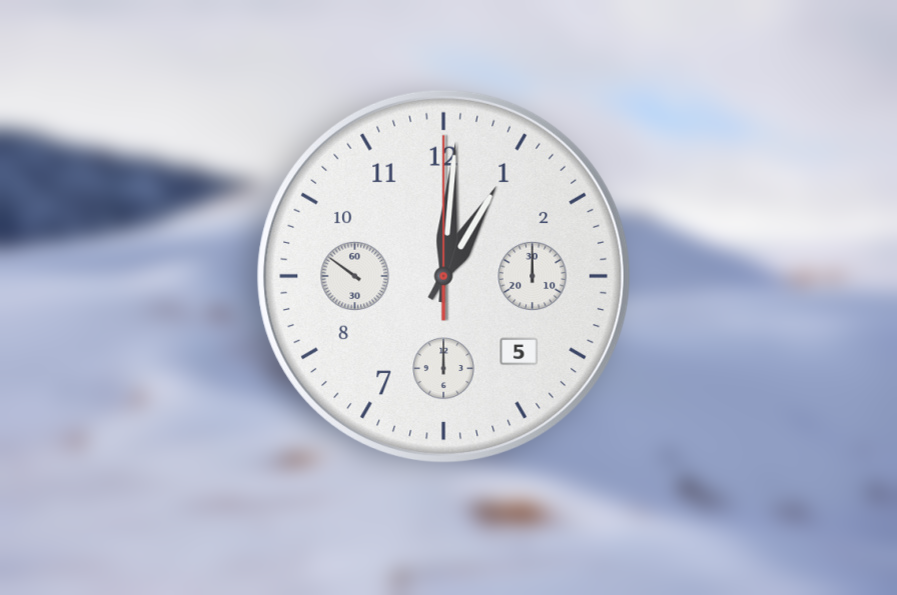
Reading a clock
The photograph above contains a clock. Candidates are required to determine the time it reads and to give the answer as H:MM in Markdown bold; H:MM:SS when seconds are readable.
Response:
**1:00:51**
